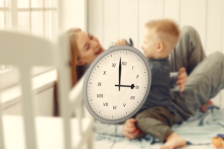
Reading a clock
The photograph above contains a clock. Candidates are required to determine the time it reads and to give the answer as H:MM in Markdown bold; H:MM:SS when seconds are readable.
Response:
**2:58**
